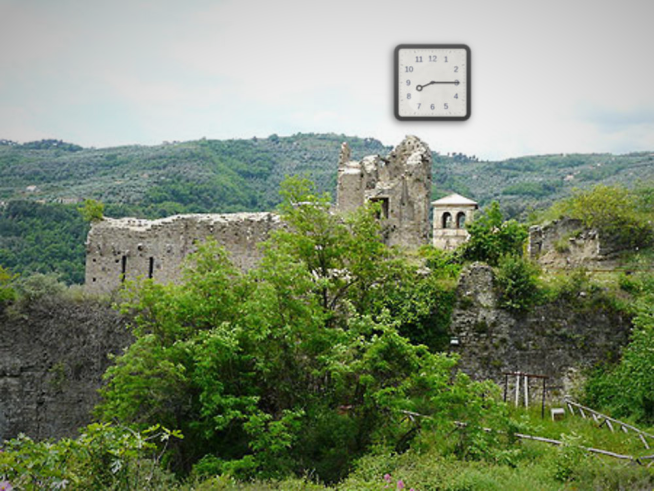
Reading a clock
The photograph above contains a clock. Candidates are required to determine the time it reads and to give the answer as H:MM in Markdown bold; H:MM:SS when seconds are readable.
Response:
**8:15**
